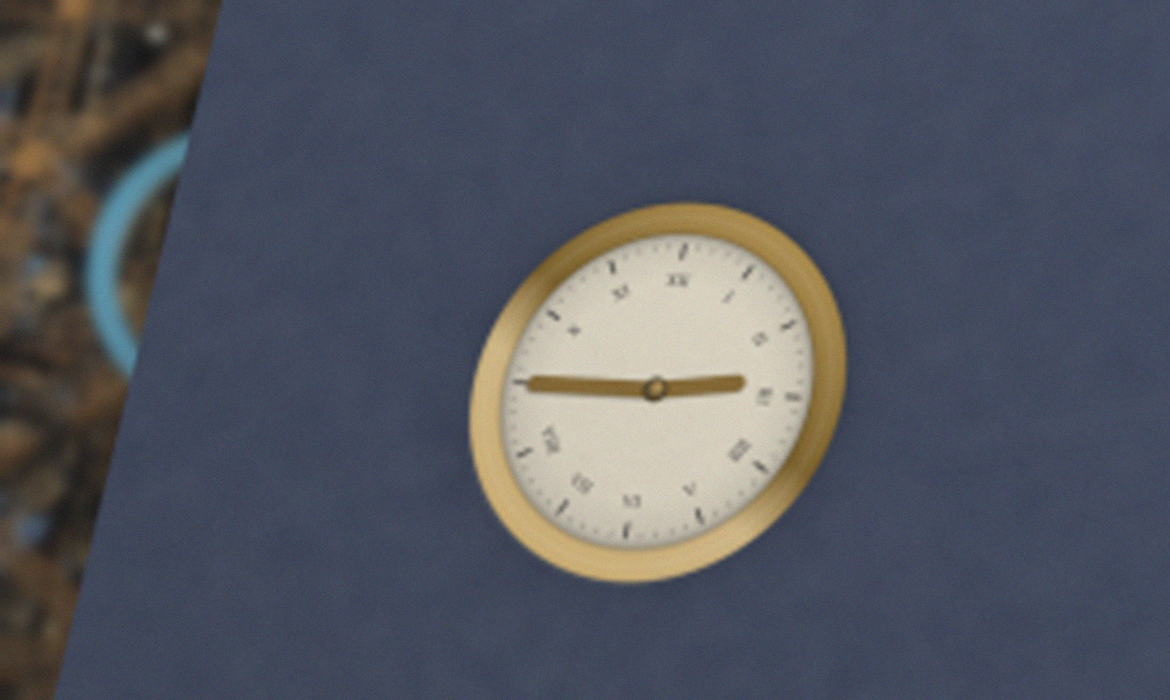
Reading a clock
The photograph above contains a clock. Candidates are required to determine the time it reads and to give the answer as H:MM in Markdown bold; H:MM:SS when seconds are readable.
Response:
**2:45**
